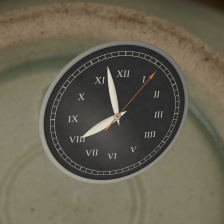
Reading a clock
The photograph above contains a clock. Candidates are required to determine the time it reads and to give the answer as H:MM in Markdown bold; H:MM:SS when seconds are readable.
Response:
**7:57:06**
